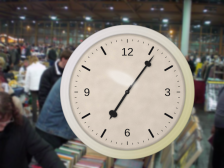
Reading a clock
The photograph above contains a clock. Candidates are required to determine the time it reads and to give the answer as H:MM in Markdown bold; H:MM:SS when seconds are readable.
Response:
**7:06**
